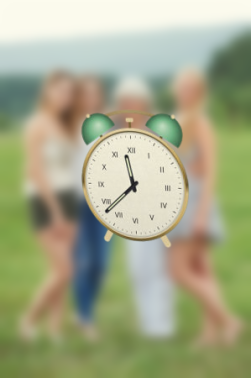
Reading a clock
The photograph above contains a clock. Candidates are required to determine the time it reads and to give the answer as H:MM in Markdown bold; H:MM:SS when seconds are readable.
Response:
**11:38**
